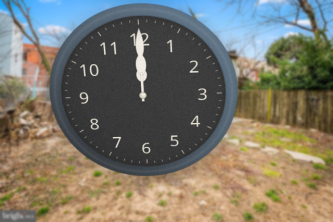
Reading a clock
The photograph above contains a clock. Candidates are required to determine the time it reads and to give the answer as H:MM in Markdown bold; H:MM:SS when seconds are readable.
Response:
**12:00**
